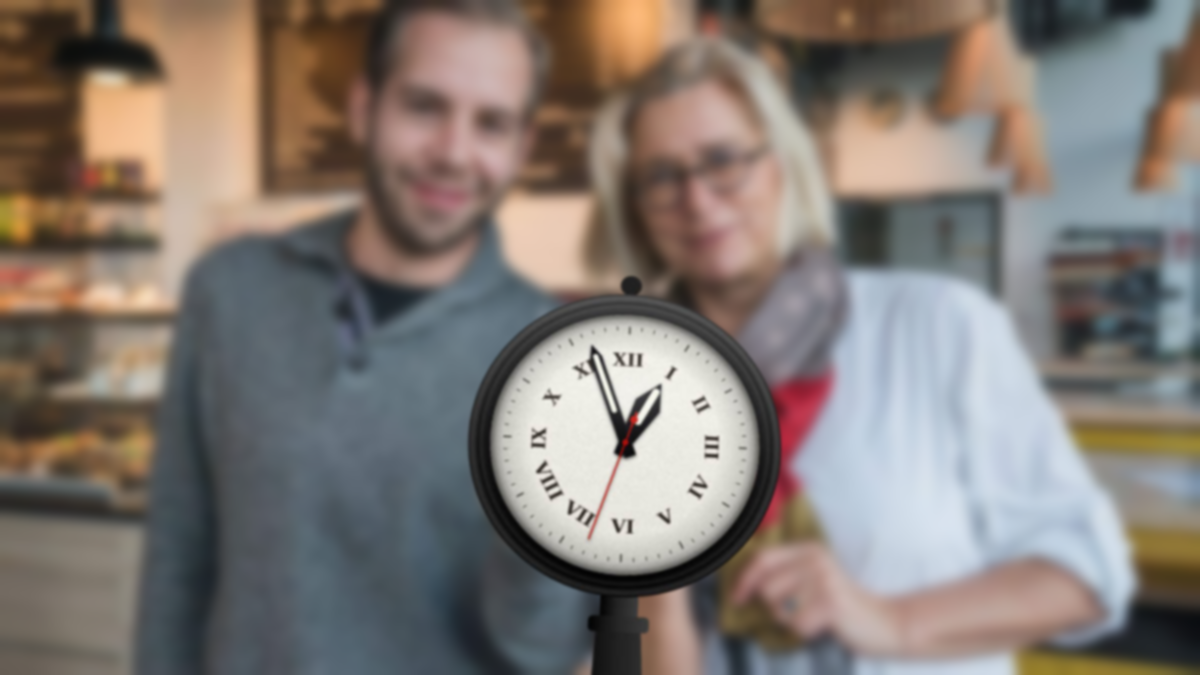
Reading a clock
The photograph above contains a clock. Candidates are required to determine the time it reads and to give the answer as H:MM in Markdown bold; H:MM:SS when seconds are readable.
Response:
**12:56:33**
